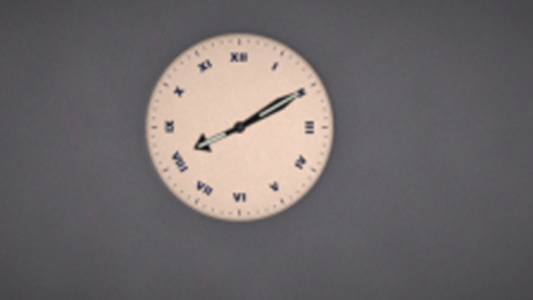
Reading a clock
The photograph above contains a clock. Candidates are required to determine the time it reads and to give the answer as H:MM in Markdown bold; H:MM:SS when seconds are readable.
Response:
**8:10**
